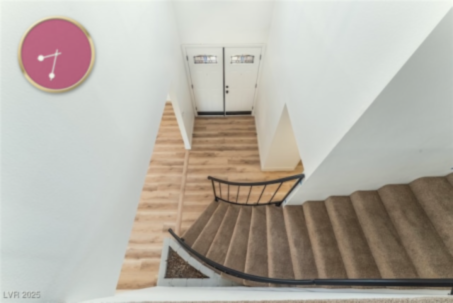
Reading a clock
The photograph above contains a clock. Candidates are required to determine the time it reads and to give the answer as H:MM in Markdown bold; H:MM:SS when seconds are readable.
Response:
**8:32**
